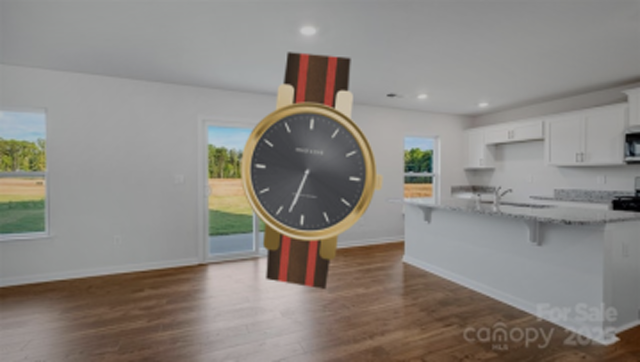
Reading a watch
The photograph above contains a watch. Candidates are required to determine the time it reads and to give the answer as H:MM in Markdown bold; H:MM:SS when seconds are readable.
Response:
**6:33**
